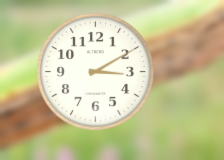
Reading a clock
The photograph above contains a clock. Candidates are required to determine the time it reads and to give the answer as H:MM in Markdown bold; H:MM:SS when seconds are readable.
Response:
**3:10**
